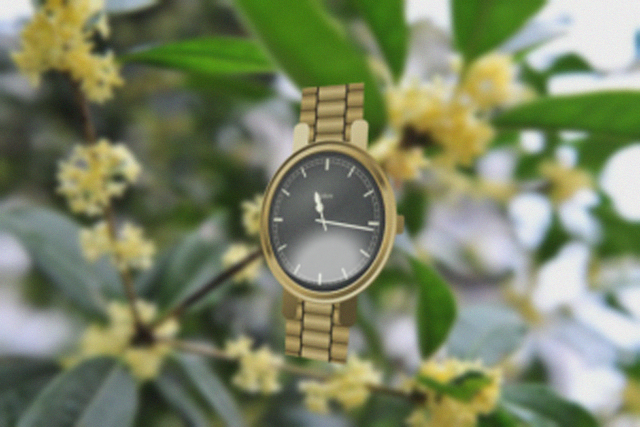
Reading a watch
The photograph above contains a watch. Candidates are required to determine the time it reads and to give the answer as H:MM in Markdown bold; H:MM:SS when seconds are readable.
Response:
**11:16**
